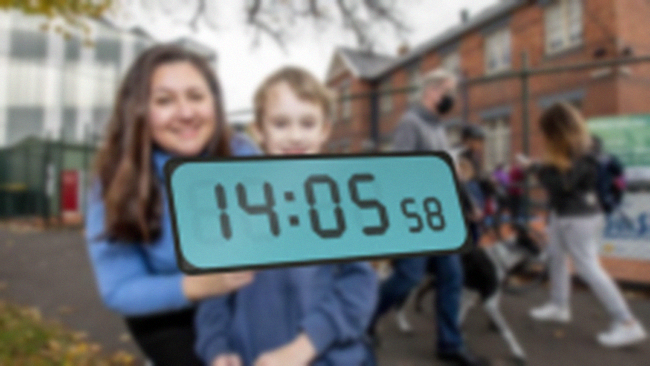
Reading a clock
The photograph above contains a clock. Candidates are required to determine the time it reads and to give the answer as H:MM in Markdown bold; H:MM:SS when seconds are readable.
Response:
**14:05:58**
